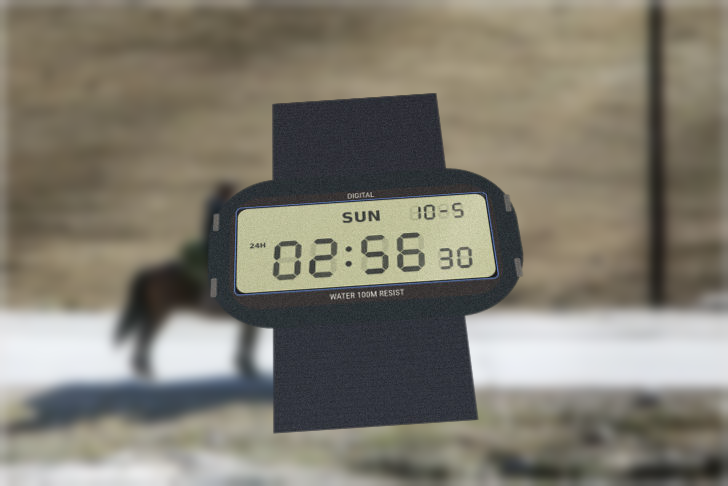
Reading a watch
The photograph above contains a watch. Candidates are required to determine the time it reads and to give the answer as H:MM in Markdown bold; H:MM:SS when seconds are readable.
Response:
**2:56:30**
